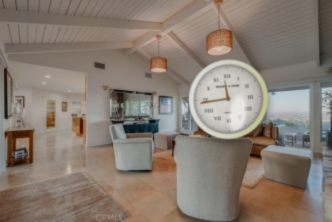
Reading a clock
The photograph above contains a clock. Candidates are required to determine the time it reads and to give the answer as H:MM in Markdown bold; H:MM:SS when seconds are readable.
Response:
**11:44**
